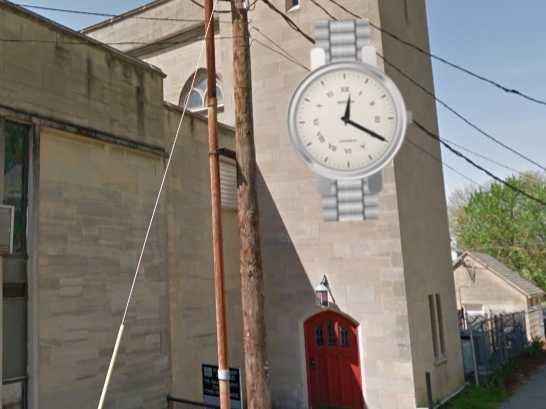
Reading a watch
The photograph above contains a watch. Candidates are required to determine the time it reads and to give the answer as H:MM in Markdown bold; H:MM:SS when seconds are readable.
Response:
**12:20**
